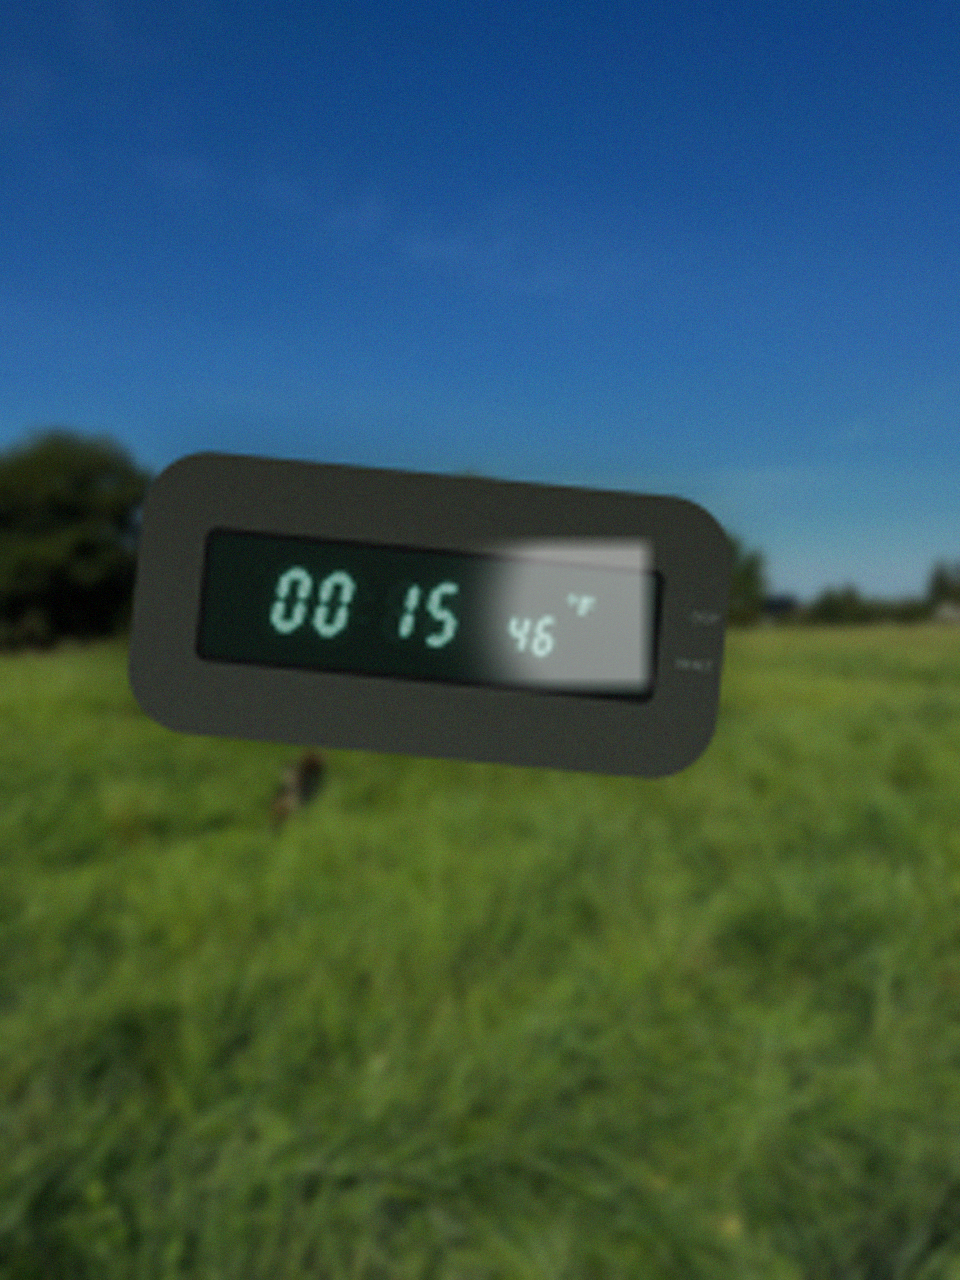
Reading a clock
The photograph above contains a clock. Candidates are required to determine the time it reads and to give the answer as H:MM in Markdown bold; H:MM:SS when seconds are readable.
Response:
**0:15**
